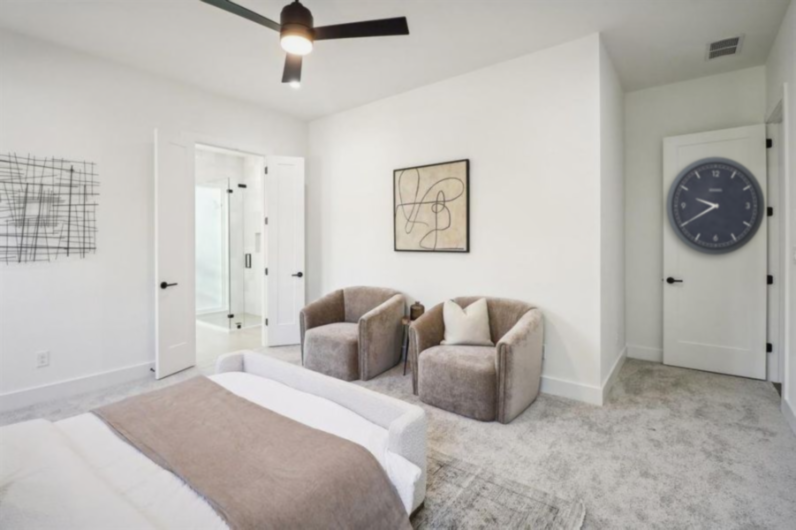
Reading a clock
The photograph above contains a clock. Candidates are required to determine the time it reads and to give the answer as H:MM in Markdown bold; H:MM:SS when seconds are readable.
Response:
**9:40**
